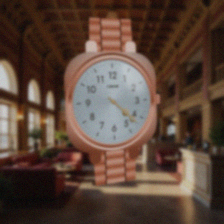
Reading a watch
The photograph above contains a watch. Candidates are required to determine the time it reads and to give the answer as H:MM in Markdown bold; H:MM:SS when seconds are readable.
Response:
**4:22**
